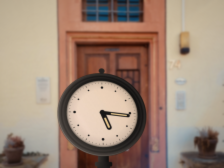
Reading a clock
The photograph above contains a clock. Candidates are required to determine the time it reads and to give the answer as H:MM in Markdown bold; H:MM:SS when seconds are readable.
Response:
**5:16**
